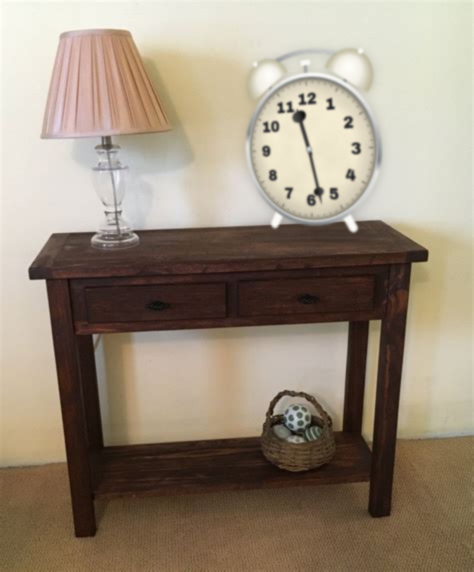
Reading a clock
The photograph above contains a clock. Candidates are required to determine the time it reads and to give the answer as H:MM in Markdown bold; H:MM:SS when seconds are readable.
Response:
**11:28**
